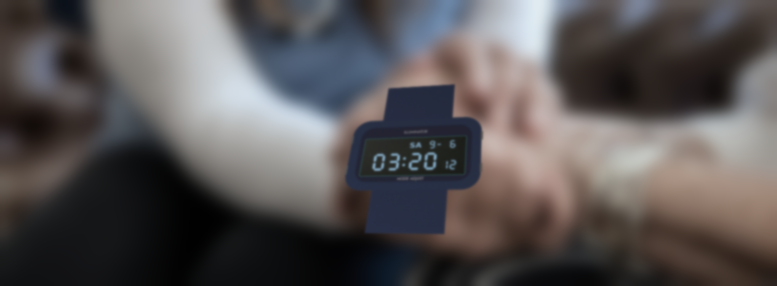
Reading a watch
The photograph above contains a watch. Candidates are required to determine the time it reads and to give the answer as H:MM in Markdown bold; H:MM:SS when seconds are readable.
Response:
**3:20**
